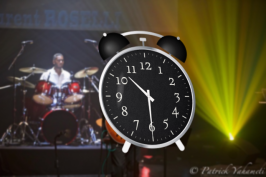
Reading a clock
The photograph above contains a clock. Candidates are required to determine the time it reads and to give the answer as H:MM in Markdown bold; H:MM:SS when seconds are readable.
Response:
**10:30**
